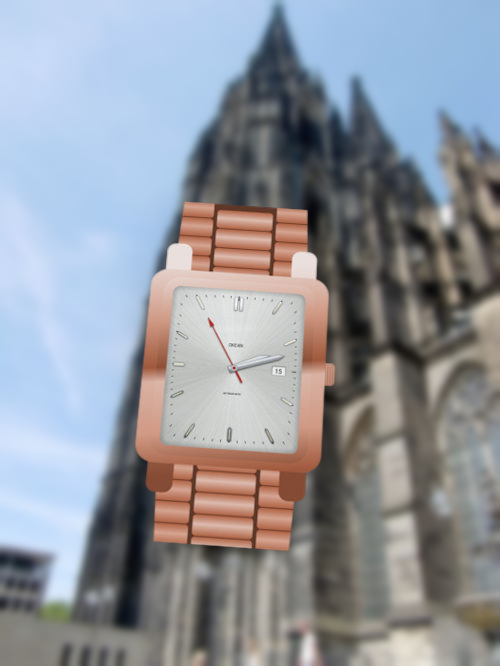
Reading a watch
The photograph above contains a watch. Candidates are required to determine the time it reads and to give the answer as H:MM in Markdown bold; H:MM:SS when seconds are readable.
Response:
**2:11:55**
